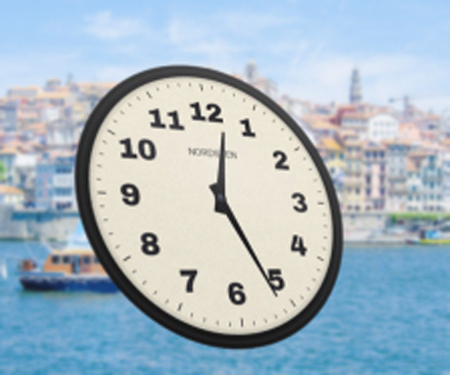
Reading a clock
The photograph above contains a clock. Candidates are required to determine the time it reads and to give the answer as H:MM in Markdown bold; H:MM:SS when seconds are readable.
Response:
**12:26**
